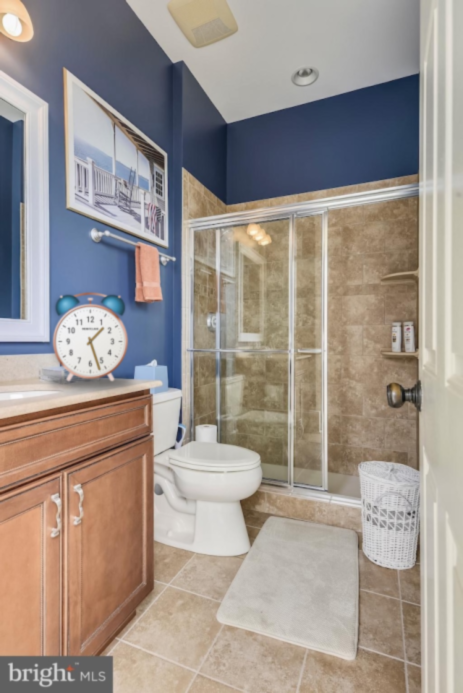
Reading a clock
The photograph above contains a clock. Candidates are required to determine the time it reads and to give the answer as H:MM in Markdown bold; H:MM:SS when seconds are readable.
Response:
**1:27**
